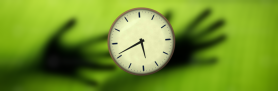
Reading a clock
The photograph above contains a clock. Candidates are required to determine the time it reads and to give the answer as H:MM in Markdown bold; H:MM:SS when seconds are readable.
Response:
**5:41**
